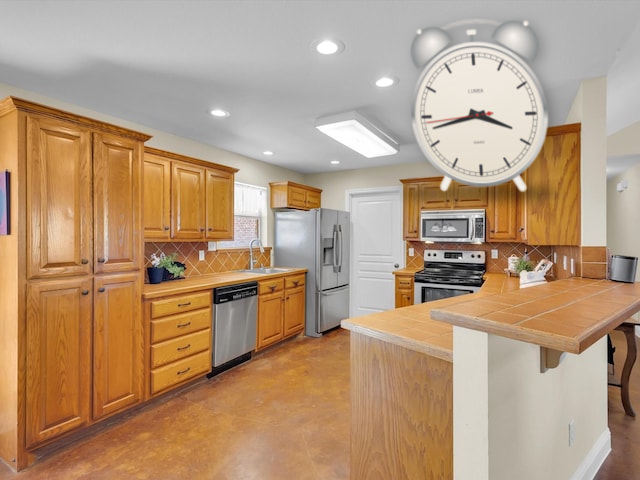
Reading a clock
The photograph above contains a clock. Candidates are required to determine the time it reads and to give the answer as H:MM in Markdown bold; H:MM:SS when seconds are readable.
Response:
**3:42:44**
